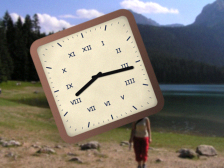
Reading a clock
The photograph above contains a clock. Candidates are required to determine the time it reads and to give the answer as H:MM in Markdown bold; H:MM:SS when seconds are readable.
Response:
**8:16**
